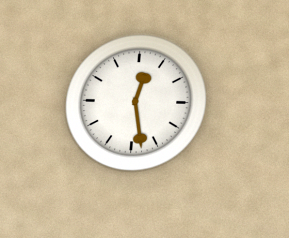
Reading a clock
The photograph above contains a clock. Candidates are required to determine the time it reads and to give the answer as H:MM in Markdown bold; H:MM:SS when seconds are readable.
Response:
**12:28**
